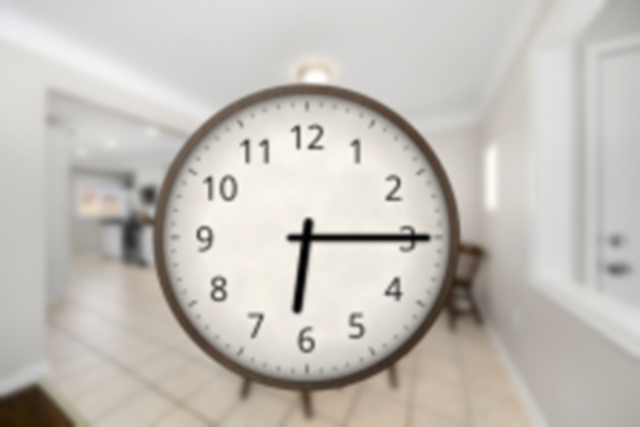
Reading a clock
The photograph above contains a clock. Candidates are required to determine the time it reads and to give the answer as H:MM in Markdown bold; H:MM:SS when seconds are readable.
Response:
**6:15**
